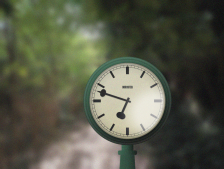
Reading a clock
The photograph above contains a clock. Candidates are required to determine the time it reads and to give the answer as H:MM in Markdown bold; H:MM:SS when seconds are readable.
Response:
**6:48**
